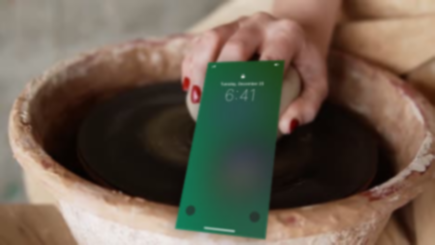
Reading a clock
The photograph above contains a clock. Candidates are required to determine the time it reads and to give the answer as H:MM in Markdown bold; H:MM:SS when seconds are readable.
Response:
**6:41**
